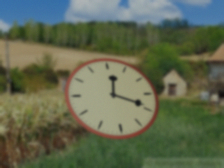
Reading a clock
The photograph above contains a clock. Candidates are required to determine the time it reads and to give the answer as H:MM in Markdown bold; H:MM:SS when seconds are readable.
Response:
**12:19**
